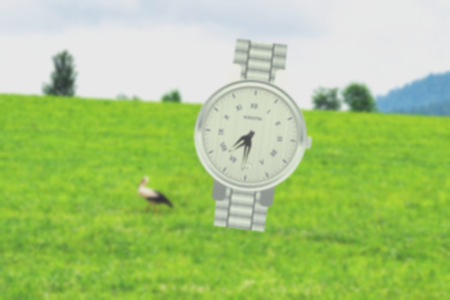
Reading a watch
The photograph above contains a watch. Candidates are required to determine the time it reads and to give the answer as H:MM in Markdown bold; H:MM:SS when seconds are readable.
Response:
**7:31**
